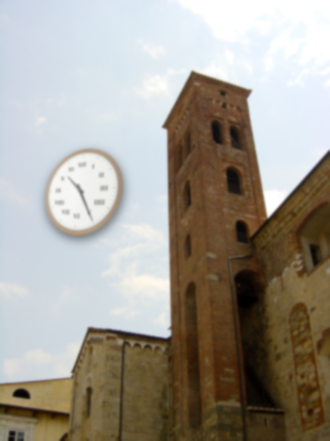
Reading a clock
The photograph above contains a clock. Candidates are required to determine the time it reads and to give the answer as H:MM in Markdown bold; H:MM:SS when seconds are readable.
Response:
**10:25**
